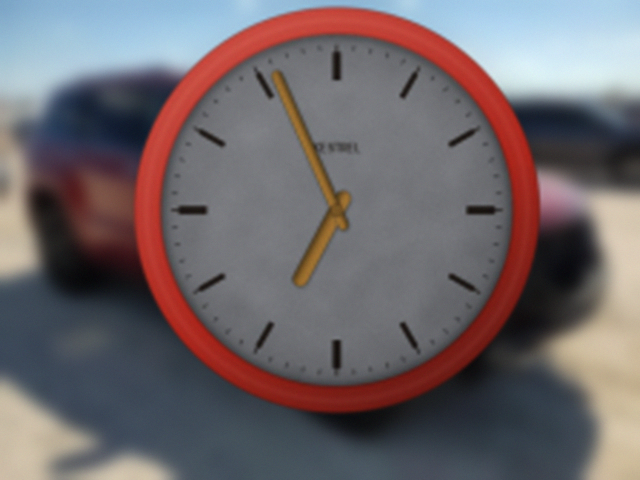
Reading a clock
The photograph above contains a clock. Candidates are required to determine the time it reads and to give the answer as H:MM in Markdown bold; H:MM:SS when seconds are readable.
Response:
**6:56**
